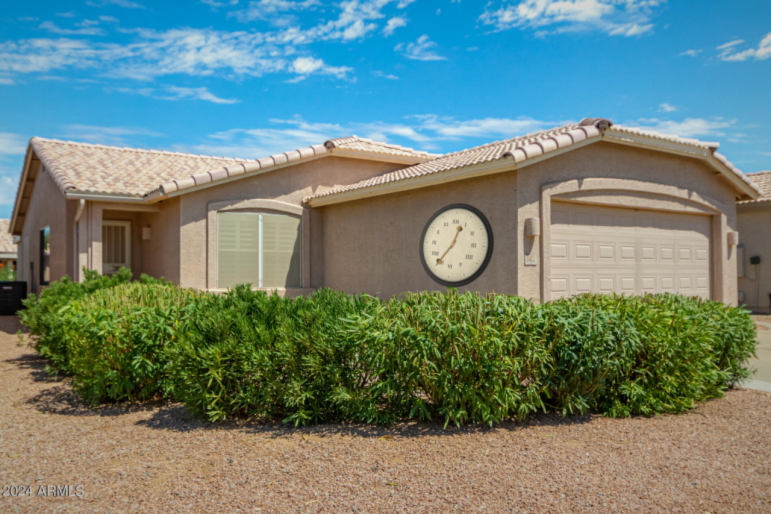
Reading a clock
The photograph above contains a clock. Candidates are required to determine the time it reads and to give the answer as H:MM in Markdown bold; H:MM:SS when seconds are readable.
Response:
**12:36**
